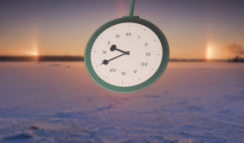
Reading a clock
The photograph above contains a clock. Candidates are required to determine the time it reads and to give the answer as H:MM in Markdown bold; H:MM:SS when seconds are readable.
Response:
**9:40**
